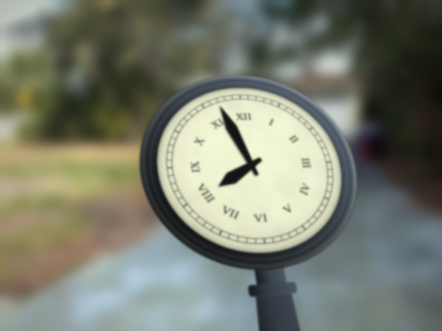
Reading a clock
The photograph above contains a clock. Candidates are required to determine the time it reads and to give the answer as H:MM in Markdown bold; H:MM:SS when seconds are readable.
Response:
**7:57**
